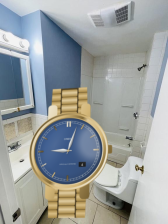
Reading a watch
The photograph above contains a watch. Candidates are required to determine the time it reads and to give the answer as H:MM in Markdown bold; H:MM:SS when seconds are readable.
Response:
**9:03**
